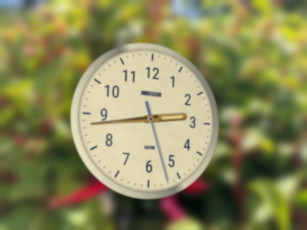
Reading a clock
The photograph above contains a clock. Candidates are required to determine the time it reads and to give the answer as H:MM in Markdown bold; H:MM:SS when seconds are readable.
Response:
**2:43:27**
